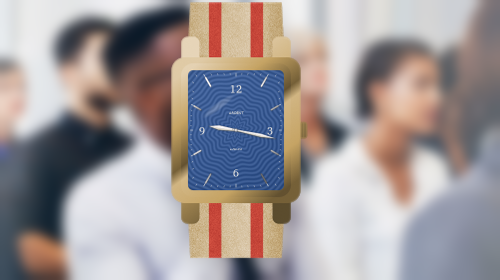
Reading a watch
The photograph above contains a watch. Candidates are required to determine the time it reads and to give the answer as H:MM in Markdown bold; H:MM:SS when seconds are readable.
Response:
**9:17**
